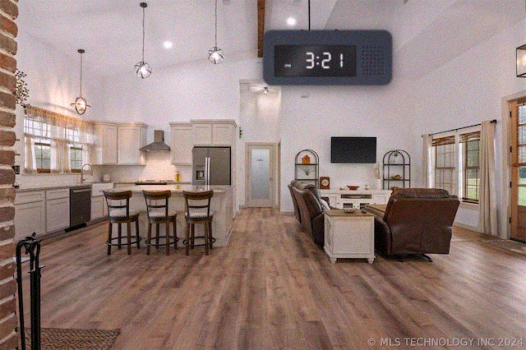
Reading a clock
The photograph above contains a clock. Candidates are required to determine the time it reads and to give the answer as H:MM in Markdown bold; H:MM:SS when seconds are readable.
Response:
**3:21**
